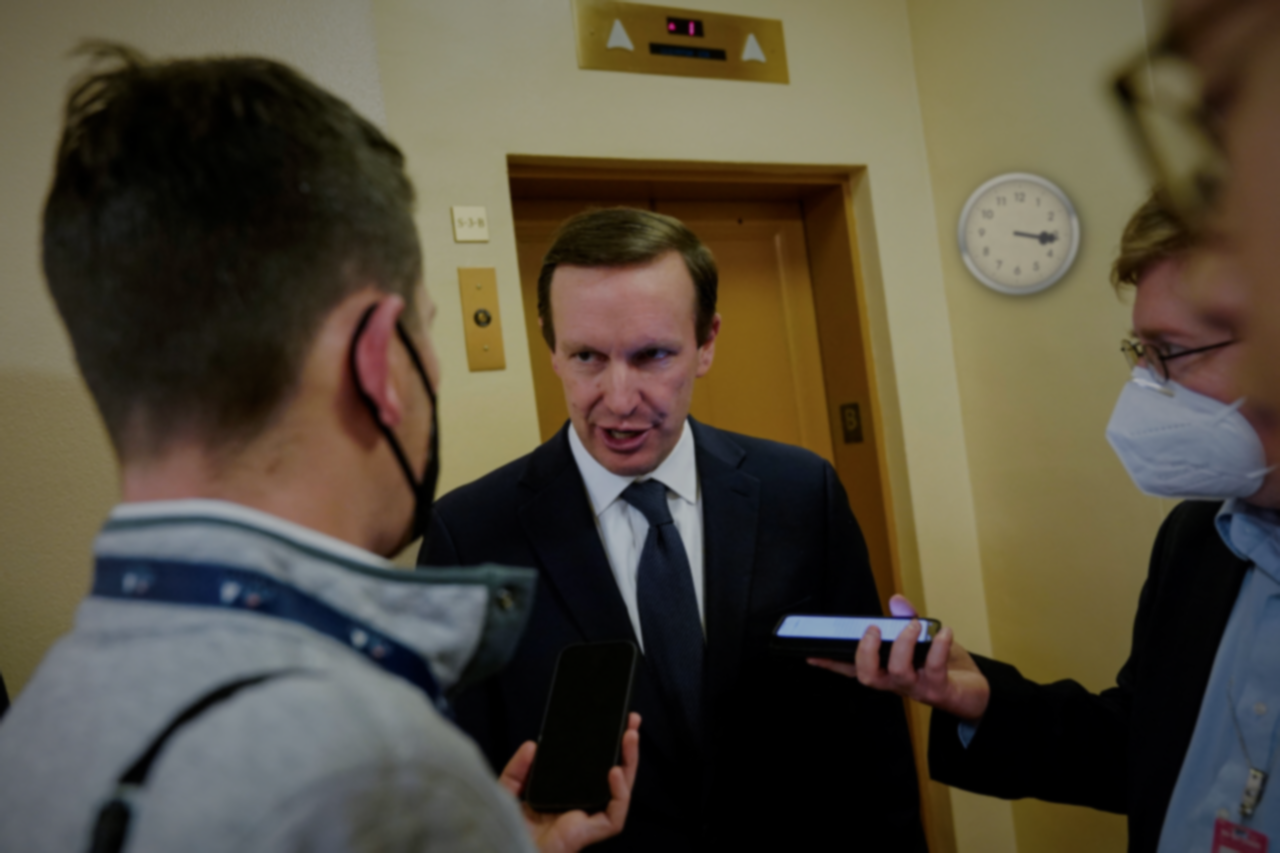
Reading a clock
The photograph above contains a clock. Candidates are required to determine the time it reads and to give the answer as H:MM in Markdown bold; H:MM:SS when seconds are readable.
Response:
**3:16**
